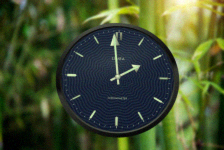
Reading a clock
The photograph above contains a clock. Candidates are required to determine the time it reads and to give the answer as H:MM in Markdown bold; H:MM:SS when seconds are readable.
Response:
**1:59**
